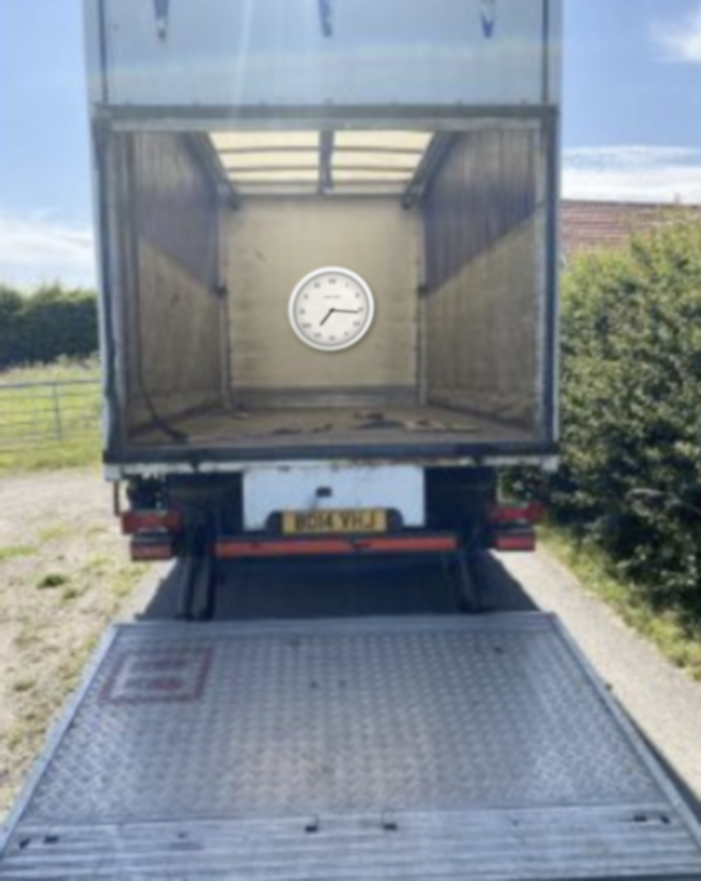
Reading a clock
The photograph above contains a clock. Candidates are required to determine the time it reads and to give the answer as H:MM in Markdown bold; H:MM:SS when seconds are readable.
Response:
**7:16**
